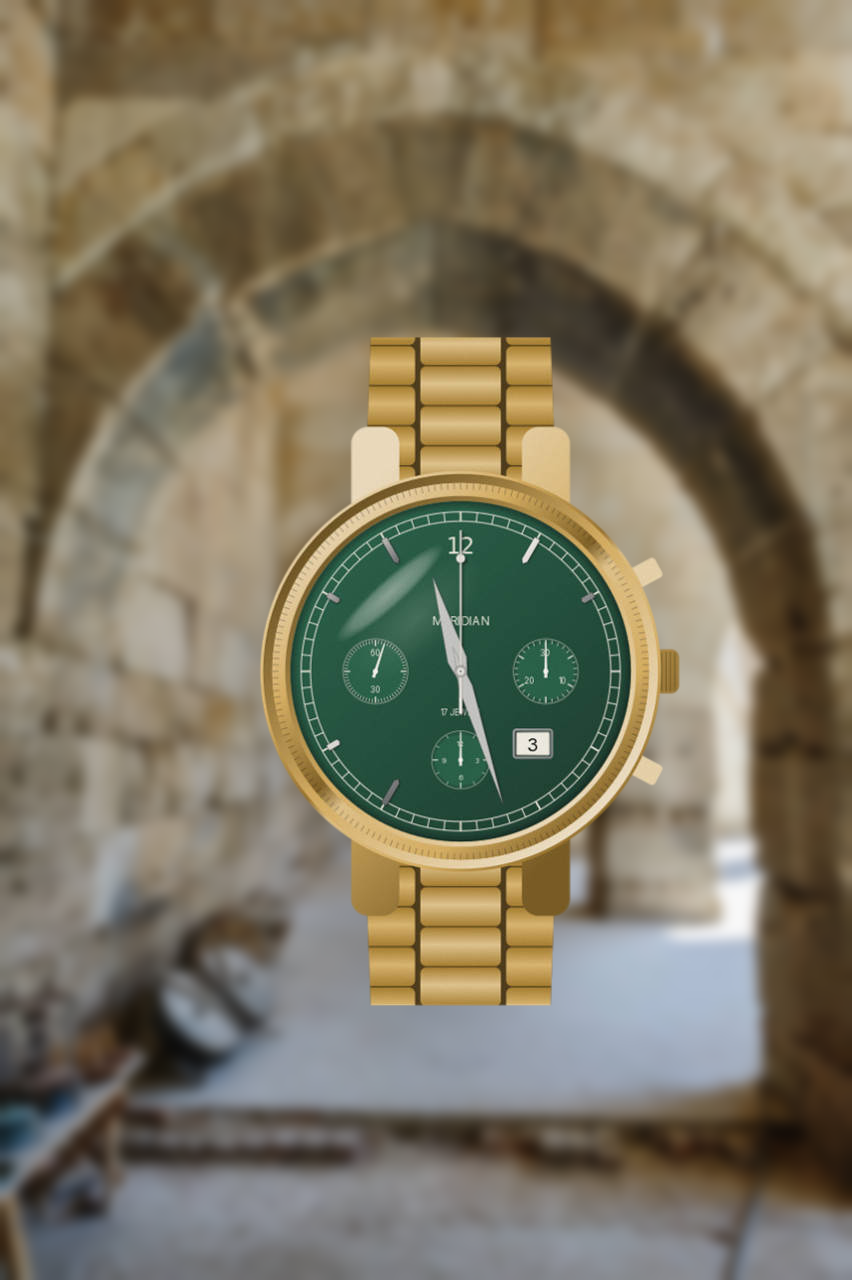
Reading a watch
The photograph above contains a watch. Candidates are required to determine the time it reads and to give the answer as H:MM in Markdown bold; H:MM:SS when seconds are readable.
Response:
**11:27:03**
